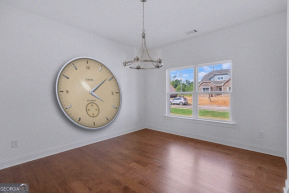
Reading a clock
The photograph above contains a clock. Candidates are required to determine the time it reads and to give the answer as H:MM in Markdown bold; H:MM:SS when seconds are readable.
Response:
**4:09**
